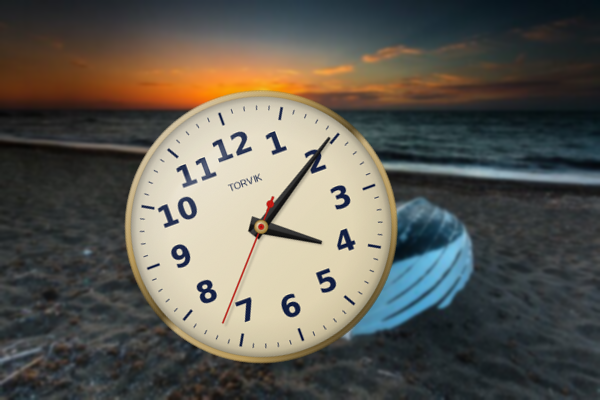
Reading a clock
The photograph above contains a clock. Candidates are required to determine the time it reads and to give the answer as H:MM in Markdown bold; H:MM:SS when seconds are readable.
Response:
**4:09:37**
